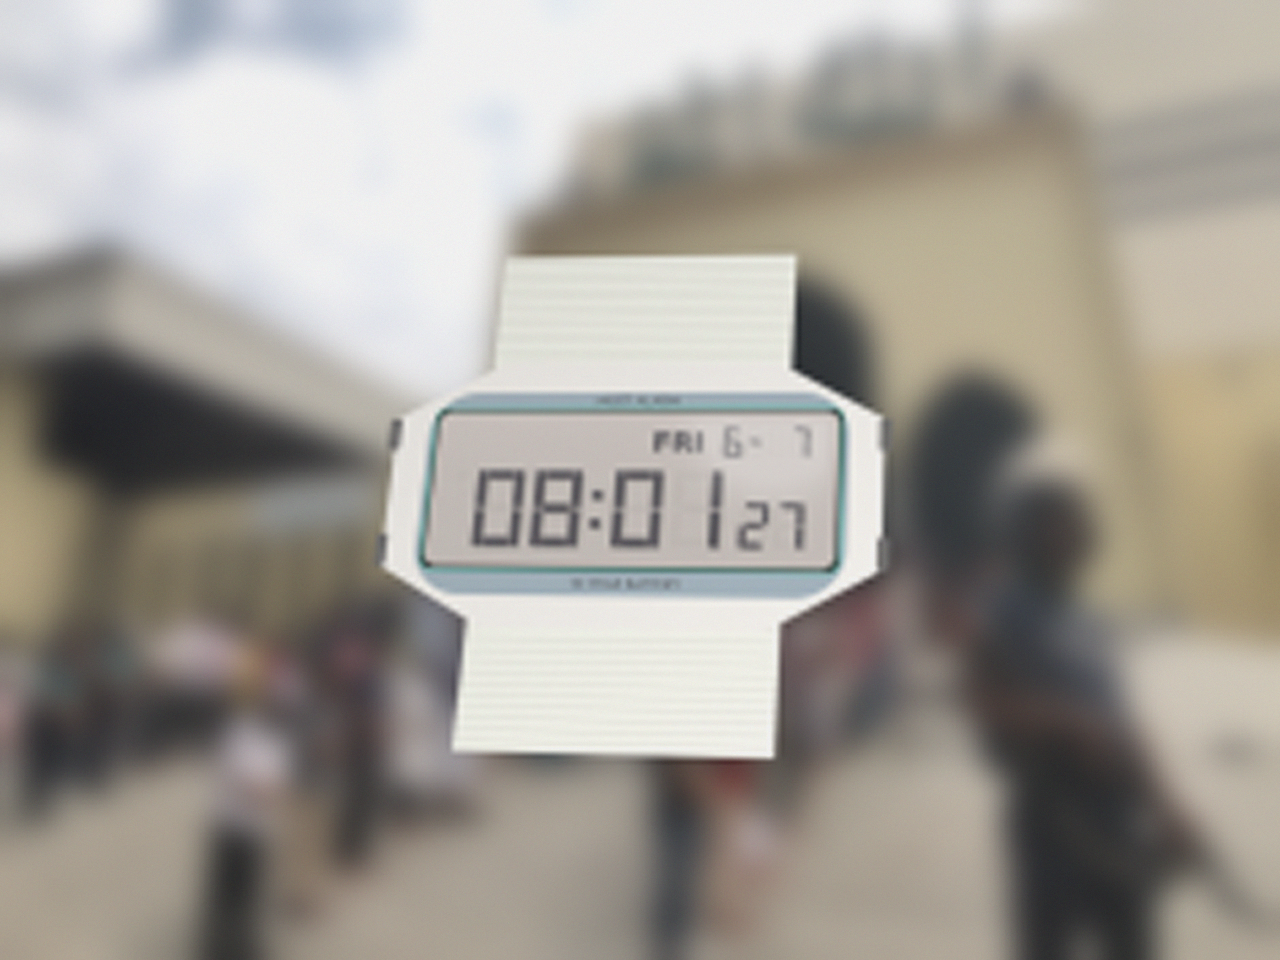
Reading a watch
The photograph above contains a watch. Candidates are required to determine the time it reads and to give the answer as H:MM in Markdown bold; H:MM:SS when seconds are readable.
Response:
**8:01:27**
